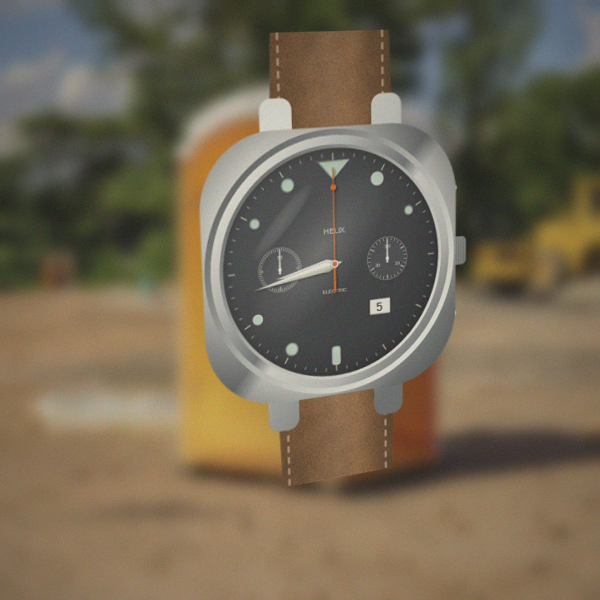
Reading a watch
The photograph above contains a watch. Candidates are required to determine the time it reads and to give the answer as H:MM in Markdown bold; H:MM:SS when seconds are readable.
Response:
**8:43**
